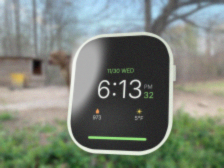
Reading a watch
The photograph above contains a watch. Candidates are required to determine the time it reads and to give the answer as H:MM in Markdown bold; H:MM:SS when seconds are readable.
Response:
**6:13**
